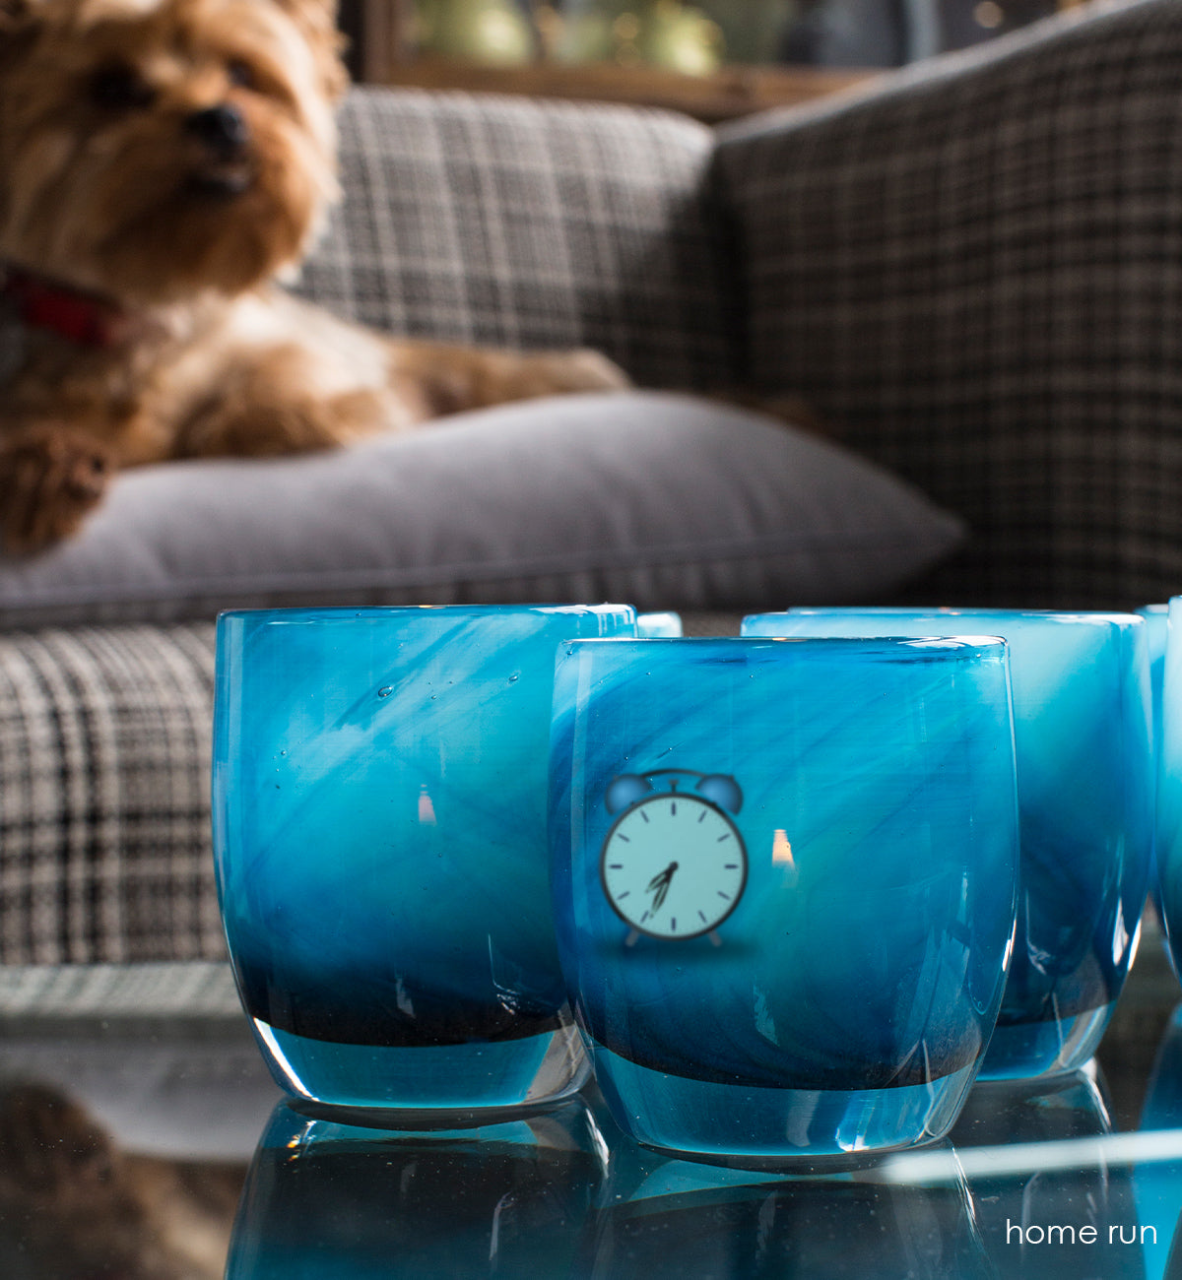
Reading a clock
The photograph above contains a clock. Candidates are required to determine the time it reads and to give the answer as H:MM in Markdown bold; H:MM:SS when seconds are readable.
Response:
**7:34**
